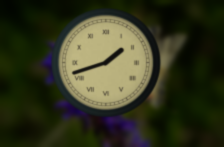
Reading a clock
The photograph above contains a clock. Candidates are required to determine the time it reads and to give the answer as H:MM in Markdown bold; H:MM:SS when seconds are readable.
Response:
**1:42**
